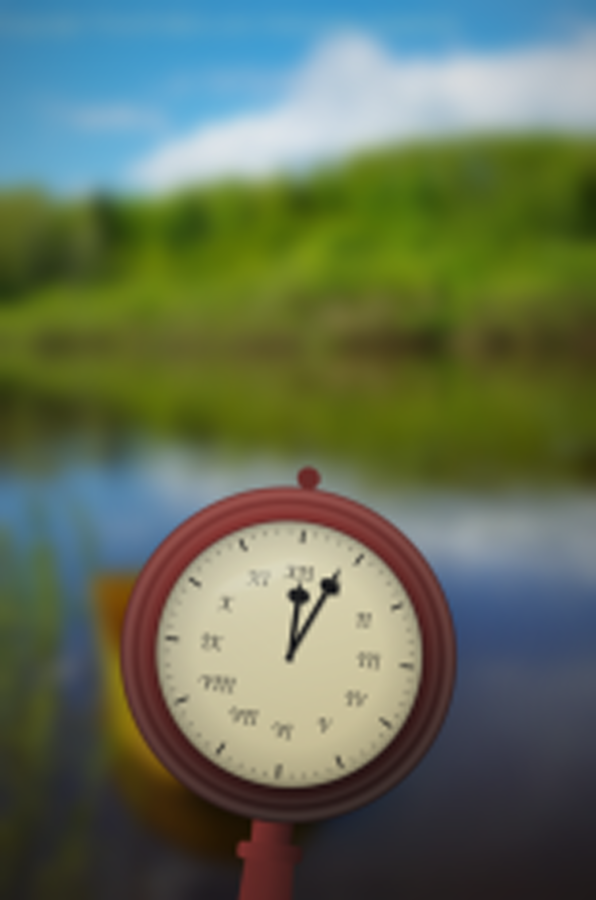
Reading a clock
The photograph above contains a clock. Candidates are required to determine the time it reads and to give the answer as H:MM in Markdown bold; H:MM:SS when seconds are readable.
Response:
**12:04**
